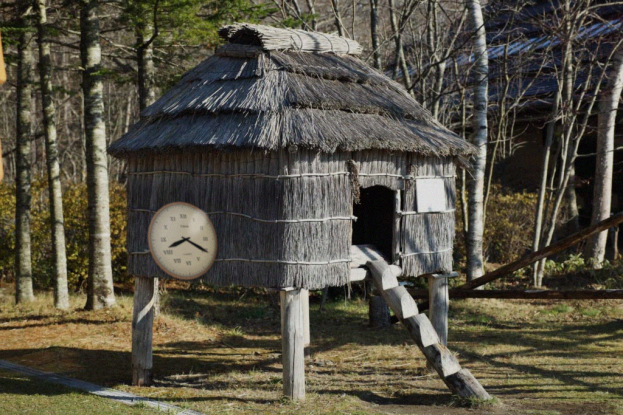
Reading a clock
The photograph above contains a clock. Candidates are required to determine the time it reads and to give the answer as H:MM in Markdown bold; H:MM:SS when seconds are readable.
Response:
**8:20**
